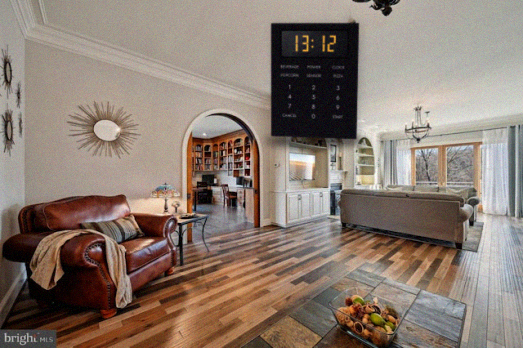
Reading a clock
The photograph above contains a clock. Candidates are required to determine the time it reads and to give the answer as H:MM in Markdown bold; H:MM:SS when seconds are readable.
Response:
**13:12**
